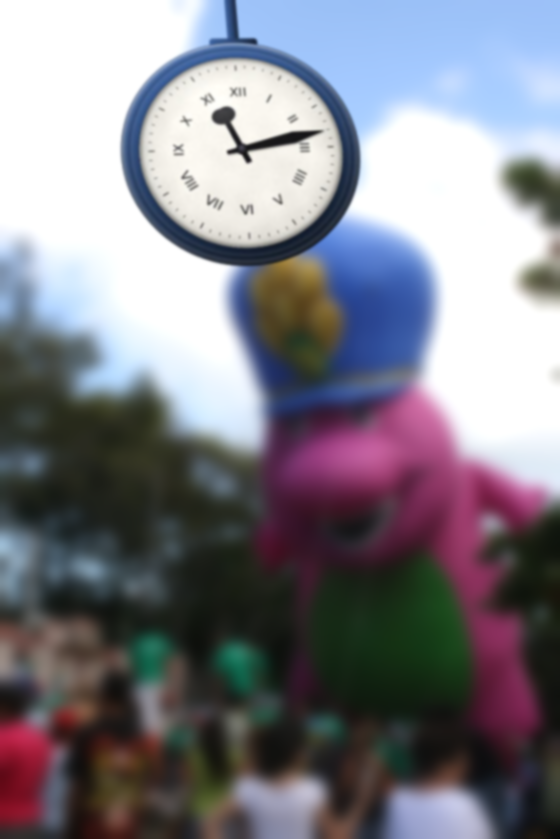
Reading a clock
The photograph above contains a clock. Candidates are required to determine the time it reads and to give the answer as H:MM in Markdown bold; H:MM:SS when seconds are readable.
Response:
**11:13**
